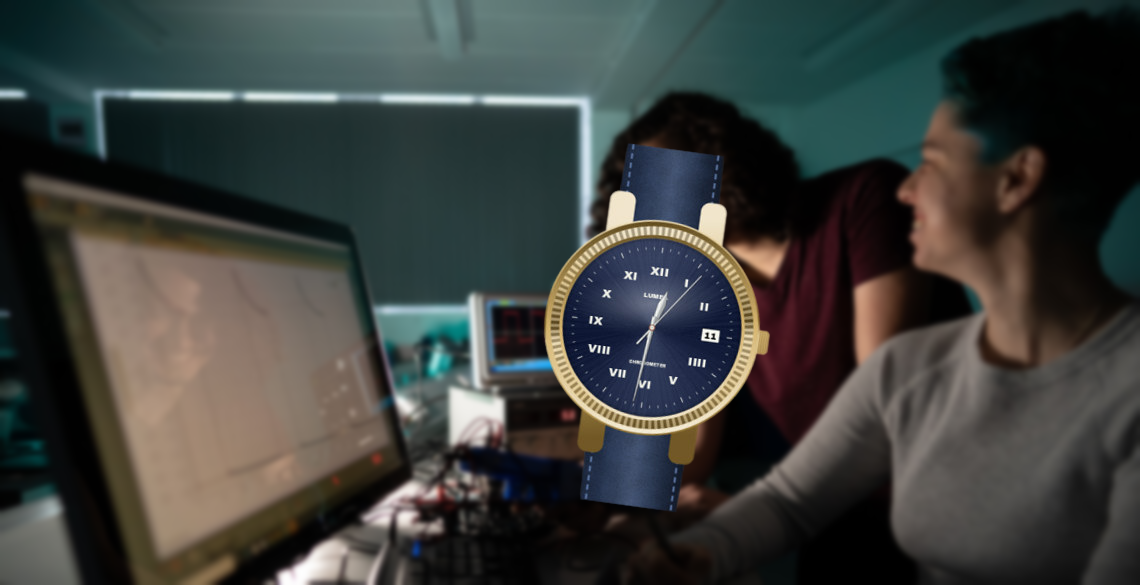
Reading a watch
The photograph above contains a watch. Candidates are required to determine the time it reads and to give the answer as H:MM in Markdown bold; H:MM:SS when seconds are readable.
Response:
**12:31:06**
